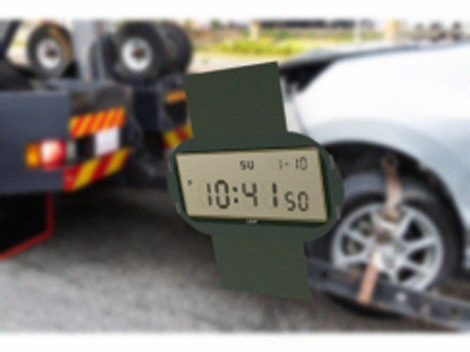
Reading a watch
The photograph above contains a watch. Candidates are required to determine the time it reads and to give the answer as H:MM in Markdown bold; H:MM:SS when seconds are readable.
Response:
**10:41:50**
